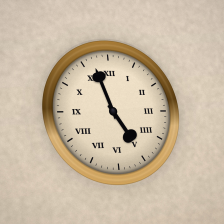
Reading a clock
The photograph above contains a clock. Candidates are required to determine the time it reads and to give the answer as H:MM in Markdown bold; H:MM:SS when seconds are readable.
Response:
**4:57**
